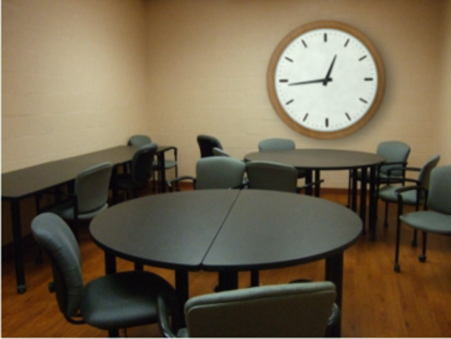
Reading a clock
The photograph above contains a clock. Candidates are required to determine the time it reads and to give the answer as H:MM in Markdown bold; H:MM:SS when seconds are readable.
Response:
**12:44**
